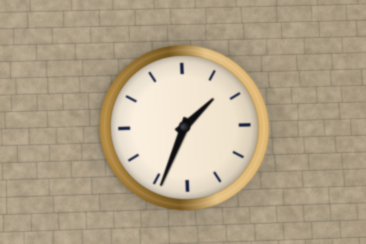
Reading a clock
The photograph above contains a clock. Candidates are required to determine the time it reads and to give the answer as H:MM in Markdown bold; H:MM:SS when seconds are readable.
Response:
**1:34**
